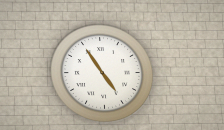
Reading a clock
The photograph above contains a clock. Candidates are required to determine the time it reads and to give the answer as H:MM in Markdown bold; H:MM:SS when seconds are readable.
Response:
**4:55**
